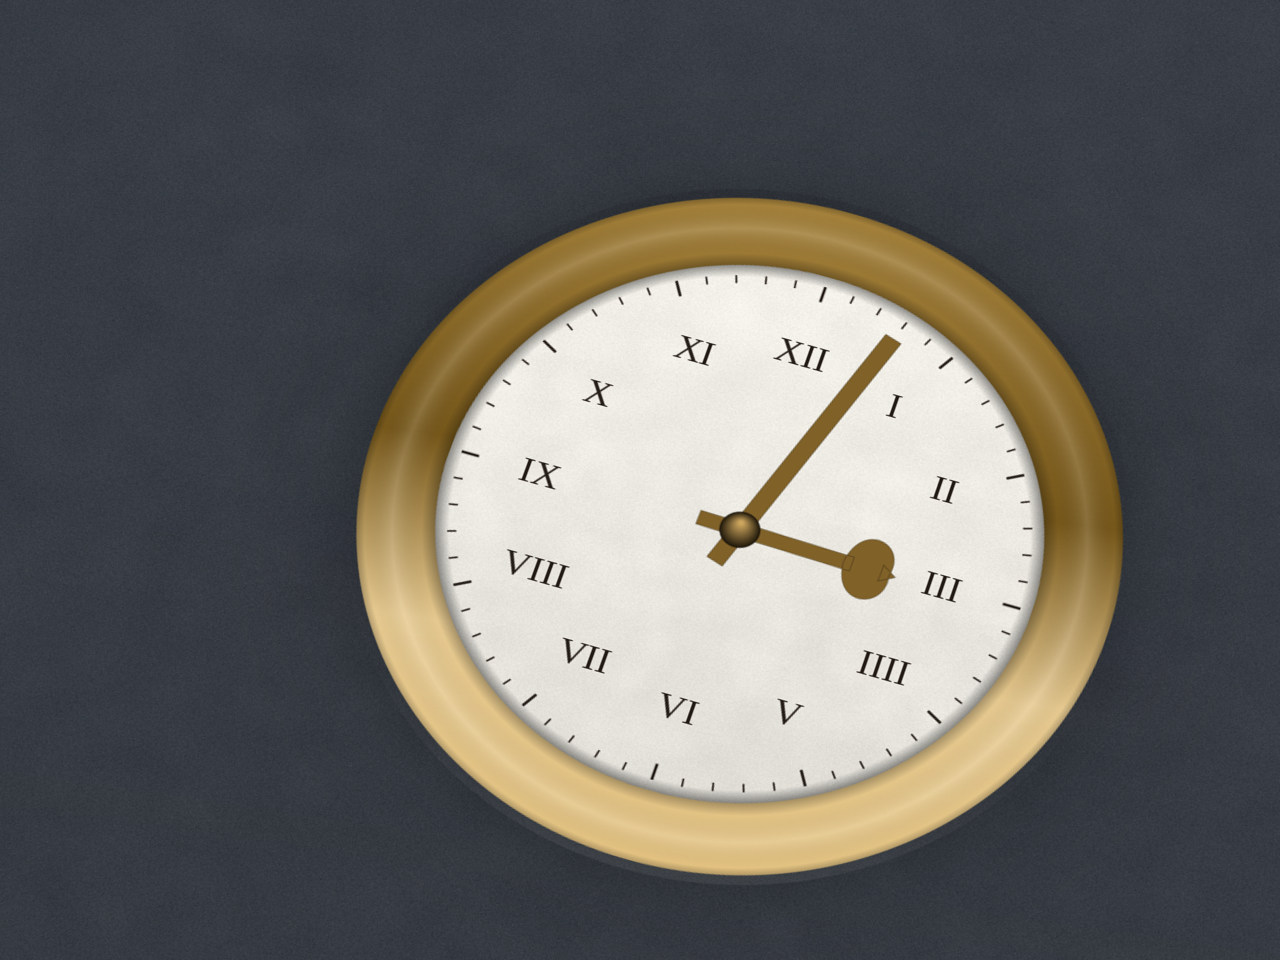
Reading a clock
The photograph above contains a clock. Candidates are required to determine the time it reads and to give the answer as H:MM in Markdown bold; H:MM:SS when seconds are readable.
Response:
**3:03**
